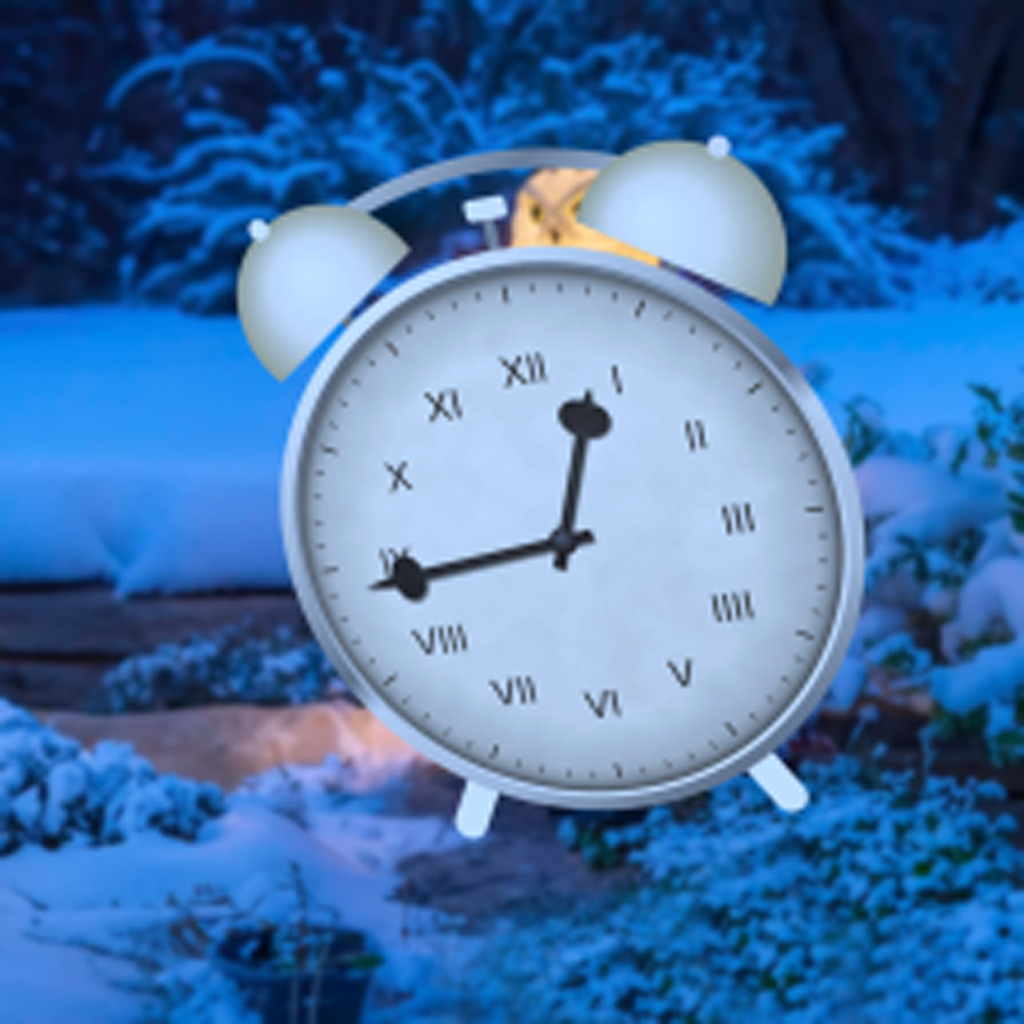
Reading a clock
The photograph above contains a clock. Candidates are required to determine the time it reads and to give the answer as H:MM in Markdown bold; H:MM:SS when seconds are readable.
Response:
**12:44**
